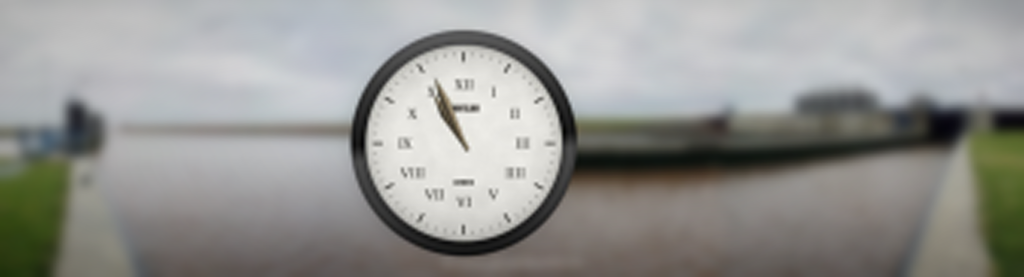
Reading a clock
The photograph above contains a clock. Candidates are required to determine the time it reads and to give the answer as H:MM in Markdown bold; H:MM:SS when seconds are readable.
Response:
**10:56**
